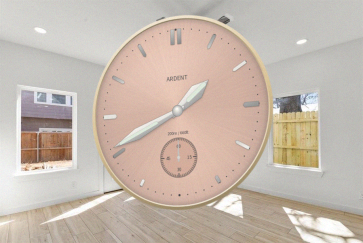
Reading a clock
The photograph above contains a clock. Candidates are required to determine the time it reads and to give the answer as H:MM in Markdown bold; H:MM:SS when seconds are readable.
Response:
**1:41**
